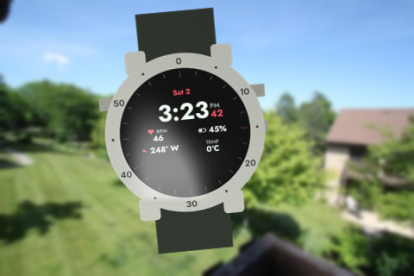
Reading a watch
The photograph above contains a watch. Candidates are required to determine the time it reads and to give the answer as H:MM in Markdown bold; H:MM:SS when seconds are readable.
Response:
**3:23:42**
